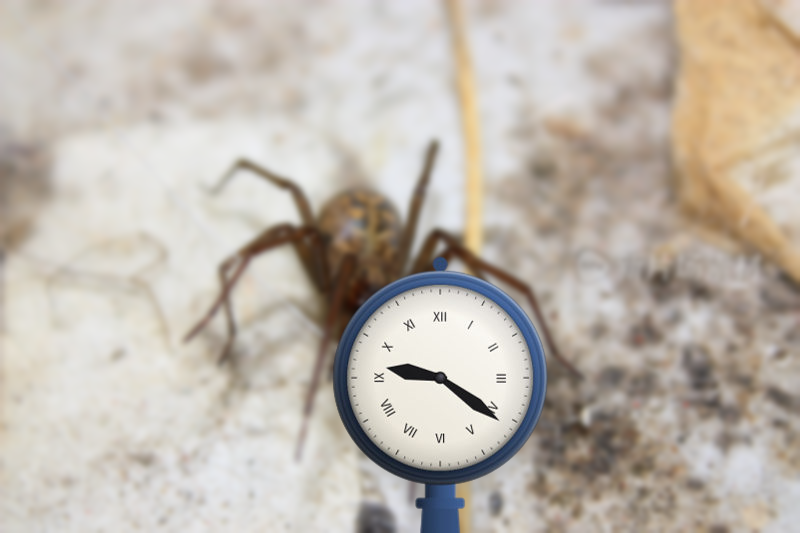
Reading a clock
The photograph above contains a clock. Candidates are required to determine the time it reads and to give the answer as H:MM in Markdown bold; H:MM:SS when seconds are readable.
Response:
**9:21**
